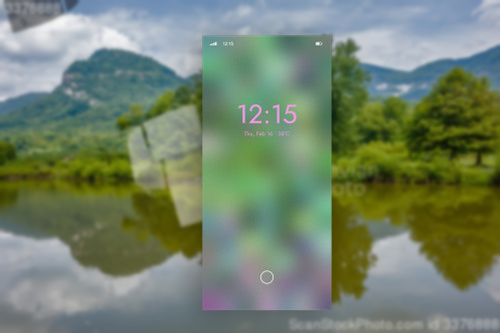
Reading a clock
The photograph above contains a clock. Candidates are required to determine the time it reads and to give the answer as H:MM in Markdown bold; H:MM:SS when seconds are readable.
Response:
**12:15**
